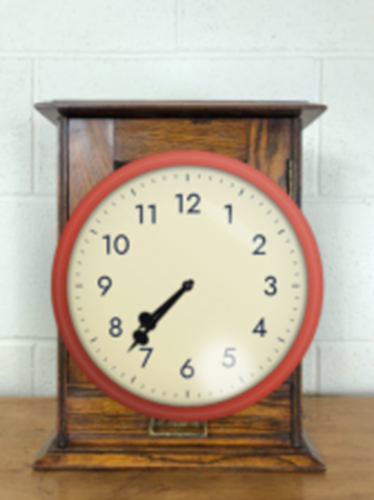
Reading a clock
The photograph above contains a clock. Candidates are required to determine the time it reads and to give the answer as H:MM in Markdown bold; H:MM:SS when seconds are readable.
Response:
**7:37**
